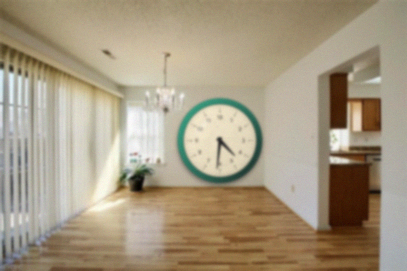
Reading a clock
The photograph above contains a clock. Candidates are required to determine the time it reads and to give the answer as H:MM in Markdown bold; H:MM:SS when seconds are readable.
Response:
**4:31**
